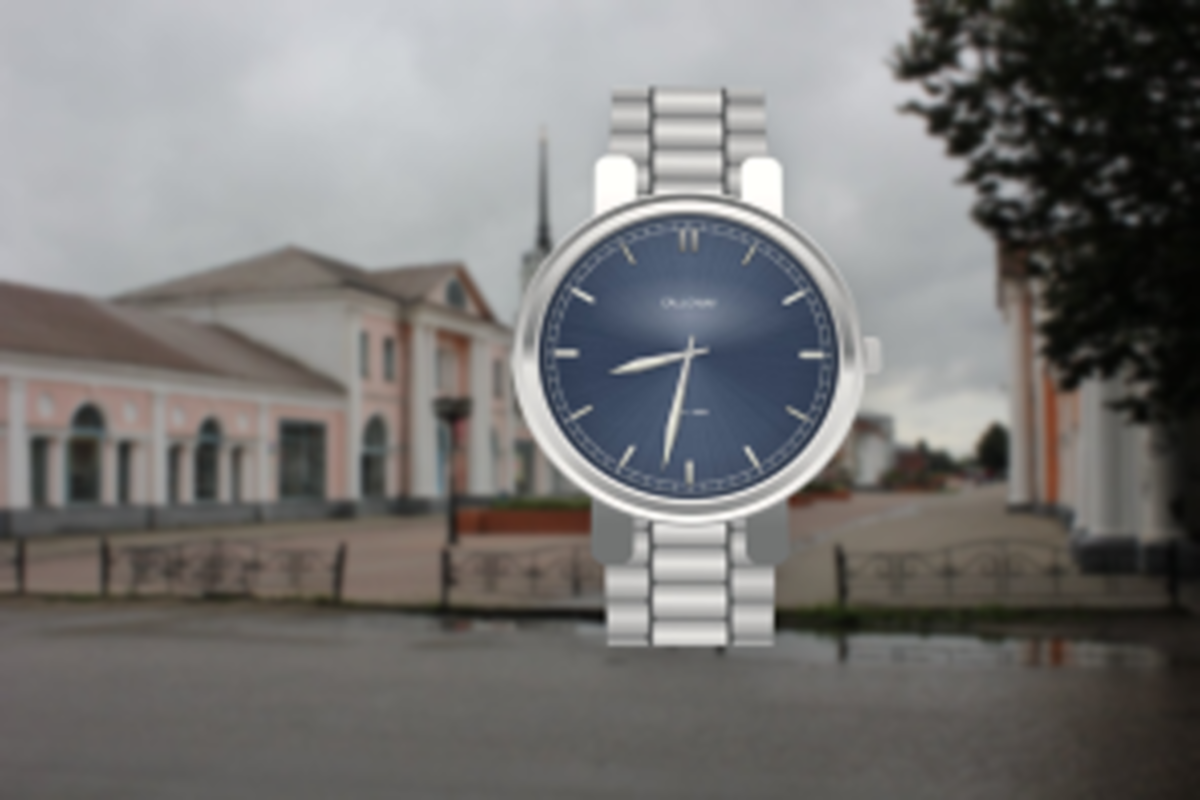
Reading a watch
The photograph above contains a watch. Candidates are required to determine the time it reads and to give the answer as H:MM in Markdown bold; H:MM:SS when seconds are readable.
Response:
**8:32**
